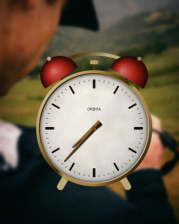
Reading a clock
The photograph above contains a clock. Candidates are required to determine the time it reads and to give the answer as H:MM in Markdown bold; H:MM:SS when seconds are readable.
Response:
**7:37**
